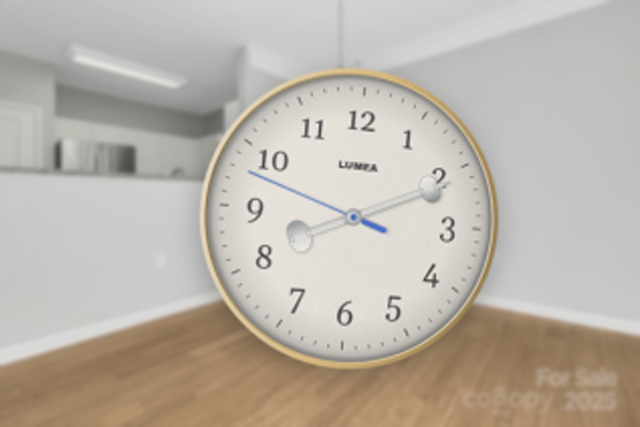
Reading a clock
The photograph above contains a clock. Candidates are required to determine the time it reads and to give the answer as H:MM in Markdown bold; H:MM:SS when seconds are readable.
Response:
**8:10:48**
